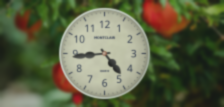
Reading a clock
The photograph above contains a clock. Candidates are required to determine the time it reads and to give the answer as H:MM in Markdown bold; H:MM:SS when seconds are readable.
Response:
**4:44**
